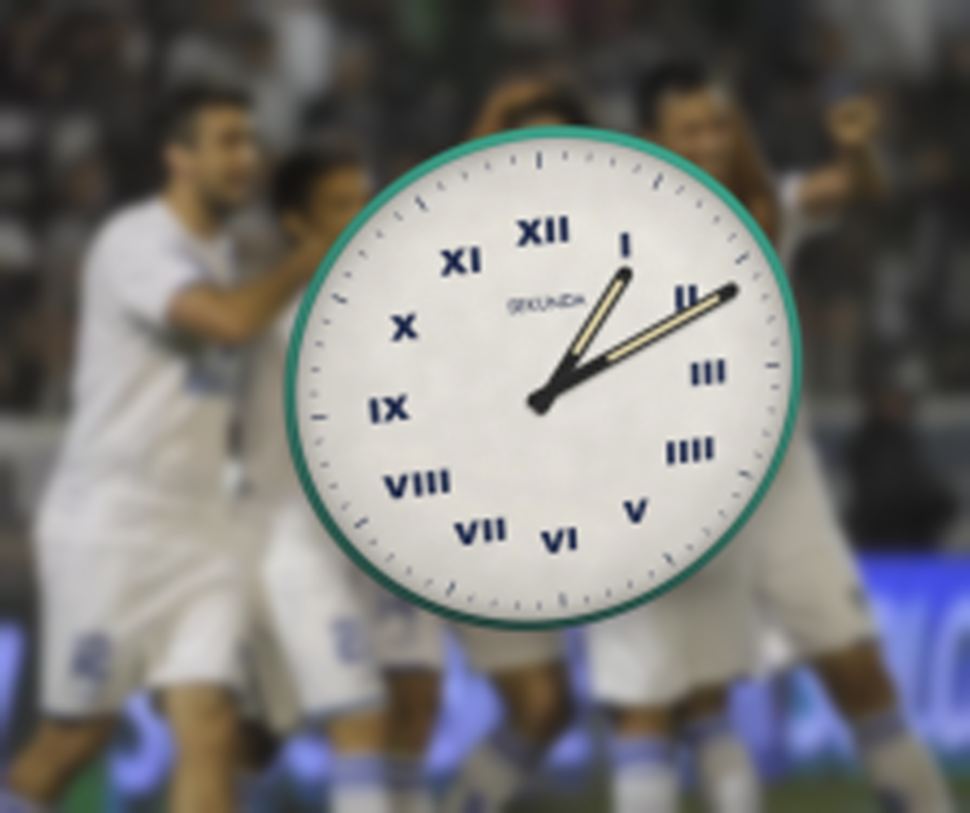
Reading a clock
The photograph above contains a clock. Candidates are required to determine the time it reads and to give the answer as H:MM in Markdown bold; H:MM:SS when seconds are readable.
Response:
**1:11**
